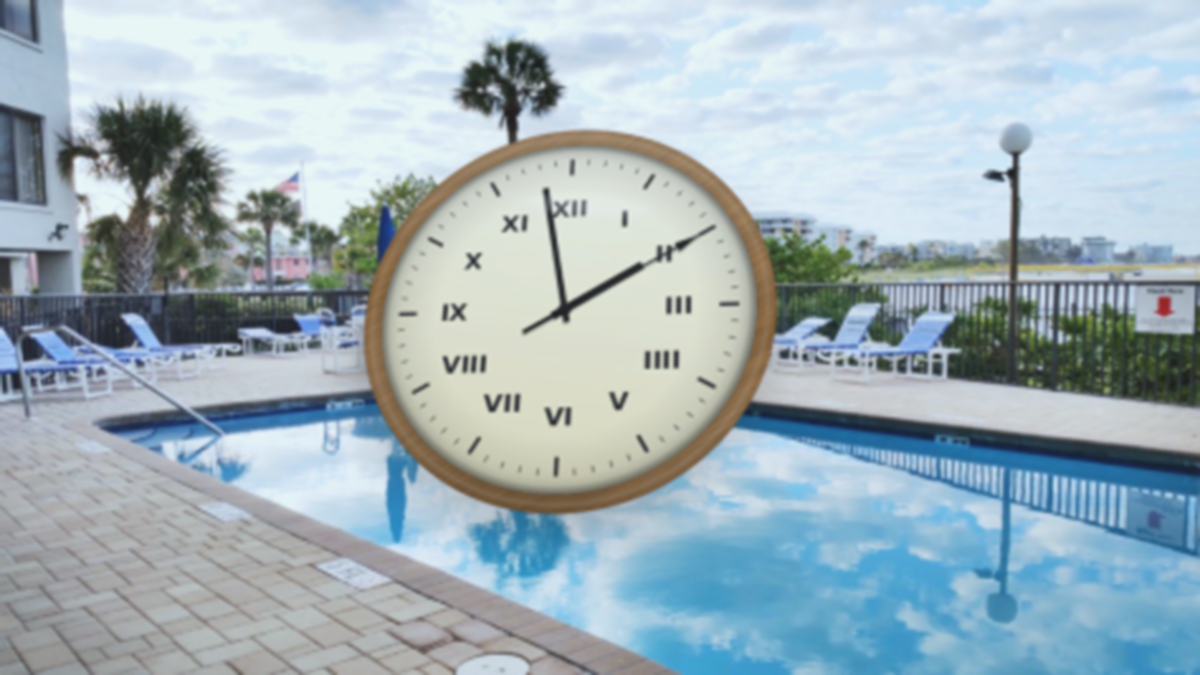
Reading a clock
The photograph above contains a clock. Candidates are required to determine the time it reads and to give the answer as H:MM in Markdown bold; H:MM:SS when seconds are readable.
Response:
**1:58:10**
